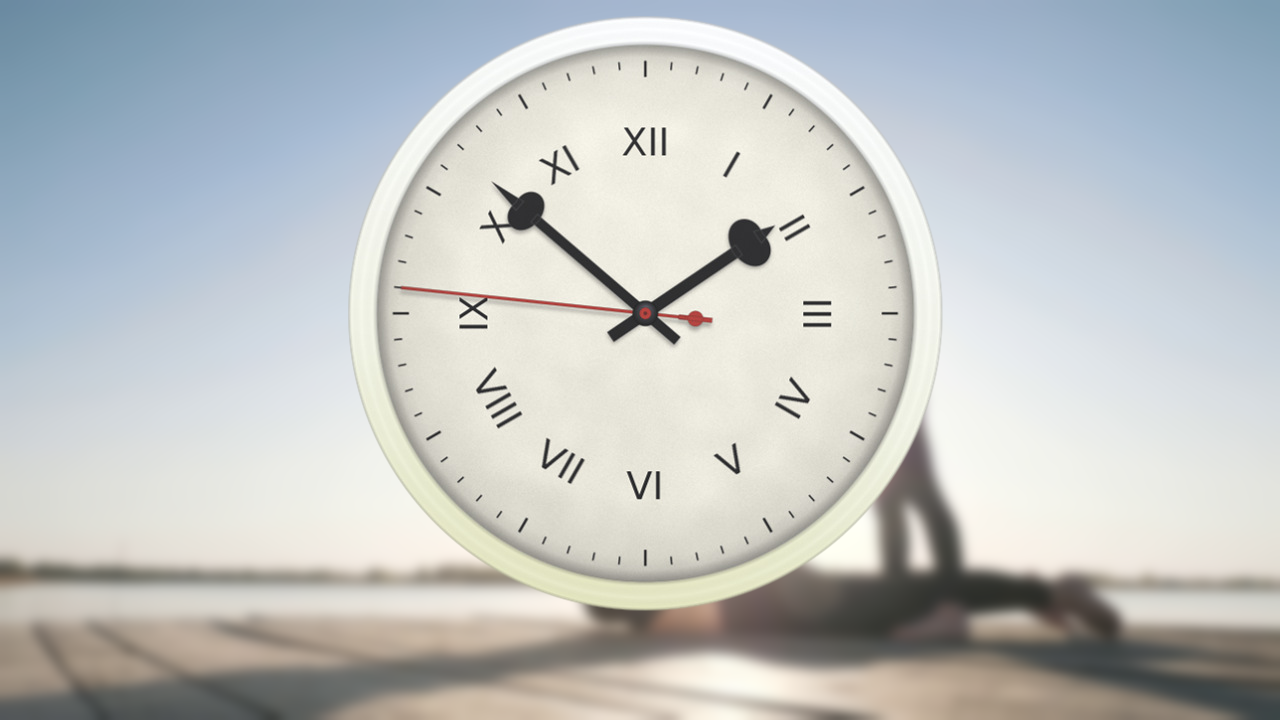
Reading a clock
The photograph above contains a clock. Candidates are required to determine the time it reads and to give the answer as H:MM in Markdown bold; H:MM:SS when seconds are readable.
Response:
**1:51:46**
